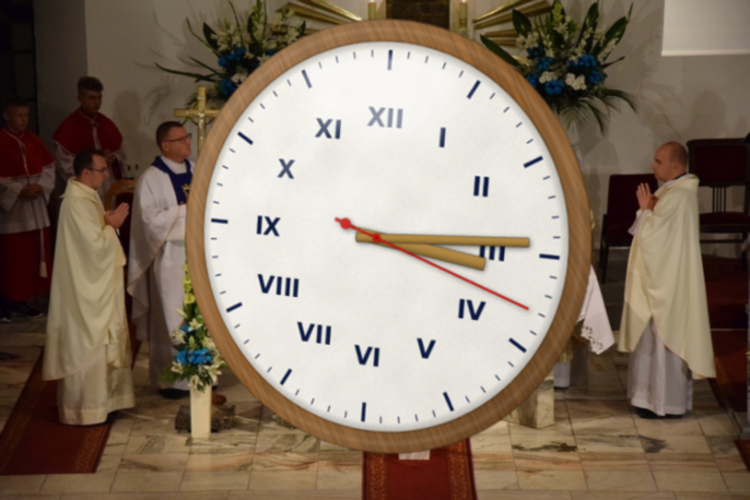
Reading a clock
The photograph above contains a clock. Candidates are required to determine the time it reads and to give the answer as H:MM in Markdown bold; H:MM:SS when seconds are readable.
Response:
**3:14:18**
